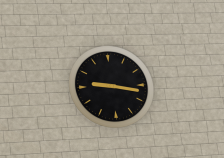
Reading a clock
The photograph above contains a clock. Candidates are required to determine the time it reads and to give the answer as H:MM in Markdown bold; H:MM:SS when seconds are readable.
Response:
**9:17**
